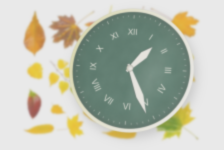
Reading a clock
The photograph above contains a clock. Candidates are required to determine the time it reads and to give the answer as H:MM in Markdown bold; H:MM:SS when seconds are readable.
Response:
**1:26**
